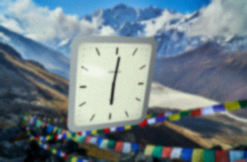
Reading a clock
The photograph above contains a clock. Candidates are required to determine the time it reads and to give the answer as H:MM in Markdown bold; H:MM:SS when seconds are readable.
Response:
**6:01**
